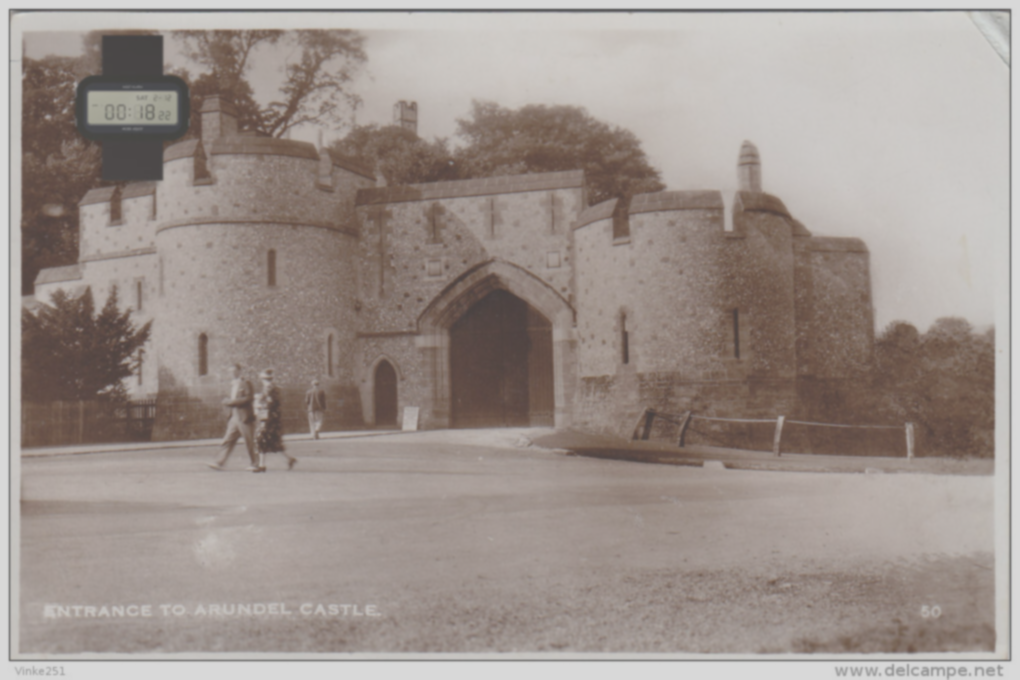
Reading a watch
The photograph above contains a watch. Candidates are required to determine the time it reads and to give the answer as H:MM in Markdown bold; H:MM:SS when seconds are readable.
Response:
**0:18**
